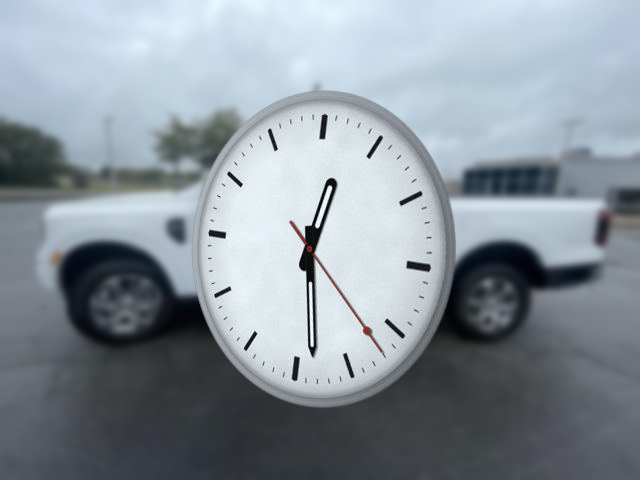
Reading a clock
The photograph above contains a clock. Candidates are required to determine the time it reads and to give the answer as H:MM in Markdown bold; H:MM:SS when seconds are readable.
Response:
**12:28:22**
